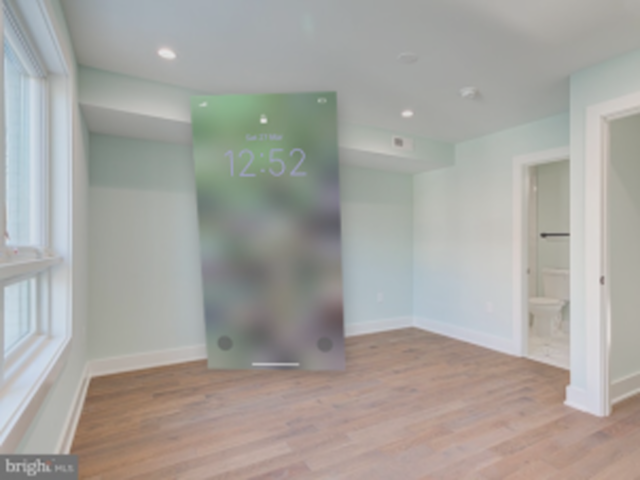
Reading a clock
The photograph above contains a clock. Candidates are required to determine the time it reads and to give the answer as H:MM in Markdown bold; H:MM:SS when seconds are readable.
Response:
**12:52**
